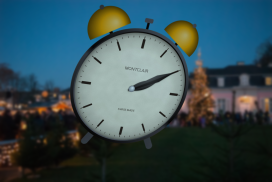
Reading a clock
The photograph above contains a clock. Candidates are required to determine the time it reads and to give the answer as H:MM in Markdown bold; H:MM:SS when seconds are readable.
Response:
**2:10**
